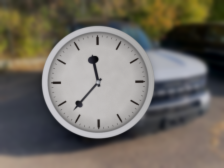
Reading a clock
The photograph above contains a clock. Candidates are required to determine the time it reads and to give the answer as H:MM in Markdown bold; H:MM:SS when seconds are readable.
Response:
**11:37**
